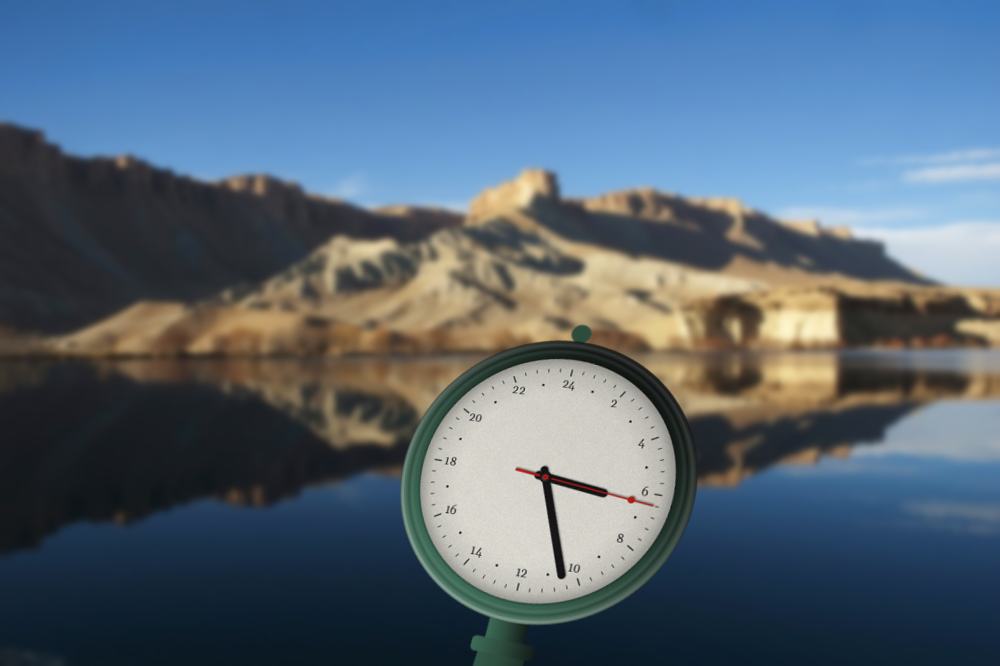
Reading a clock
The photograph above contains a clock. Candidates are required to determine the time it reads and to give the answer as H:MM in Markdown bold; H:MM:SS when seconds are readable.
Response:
**6:26:16**
